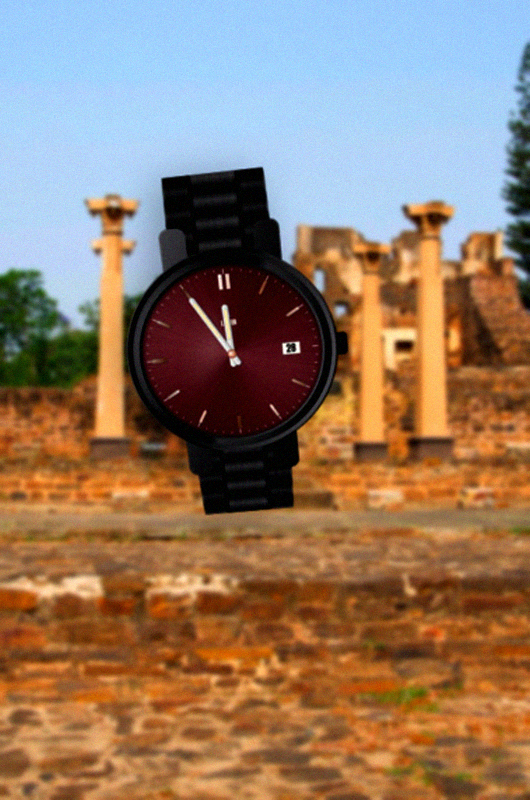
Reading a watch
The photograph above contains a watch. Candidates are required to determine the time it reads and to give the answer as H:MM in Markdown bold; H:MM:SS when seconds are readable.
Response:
**11:55**
